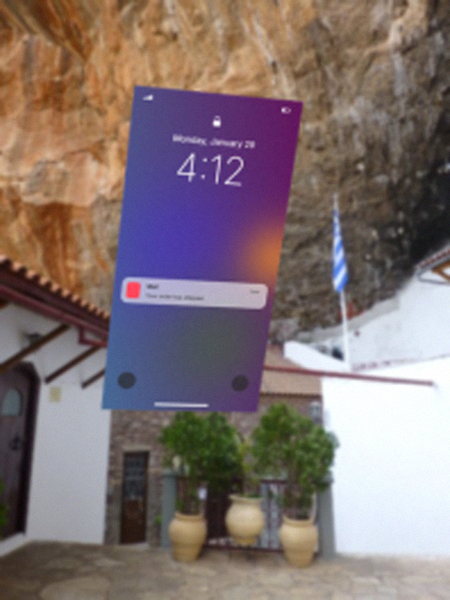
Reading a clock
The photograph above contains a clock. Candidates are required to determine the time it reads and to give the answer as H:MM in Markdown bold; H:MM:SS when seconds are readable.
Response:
**4:12**
